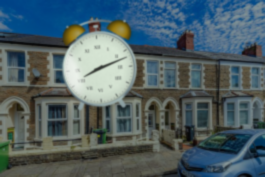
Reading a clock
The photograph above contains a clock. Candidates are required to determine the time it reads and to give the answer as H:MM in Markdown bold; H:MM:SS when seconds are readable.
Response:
**8:12**
